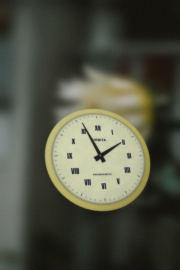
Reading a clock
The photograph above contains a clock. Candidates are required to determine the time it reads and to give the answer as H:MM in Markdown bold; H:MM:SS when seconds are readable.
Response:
**1:56**
